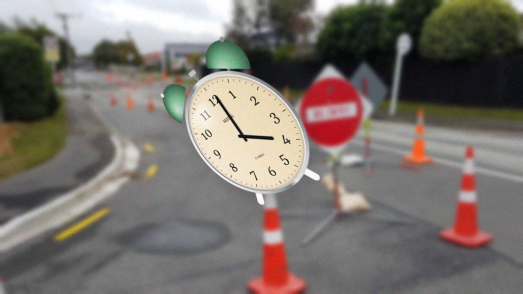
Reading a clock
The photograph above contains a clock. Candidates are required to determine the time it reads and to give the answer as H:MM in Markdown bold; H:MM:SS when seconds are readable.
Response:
**4:01**
